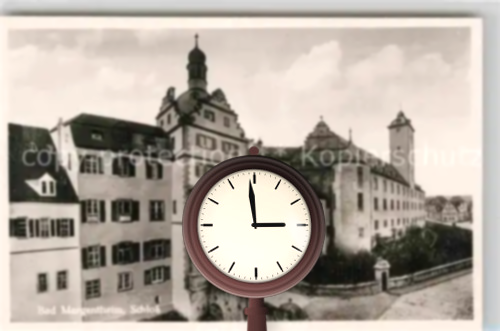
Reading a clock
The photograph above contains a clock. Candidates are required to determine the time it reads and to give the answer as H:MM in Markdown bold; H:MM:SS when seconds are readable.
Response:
**2:59**
